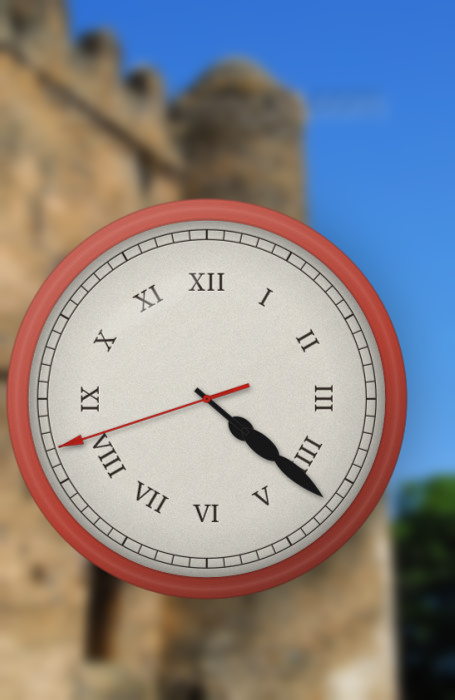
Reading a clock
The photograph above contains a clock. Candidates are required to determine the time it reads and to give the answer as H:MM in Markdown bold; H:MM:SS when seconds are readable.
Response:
**4:21:42**
